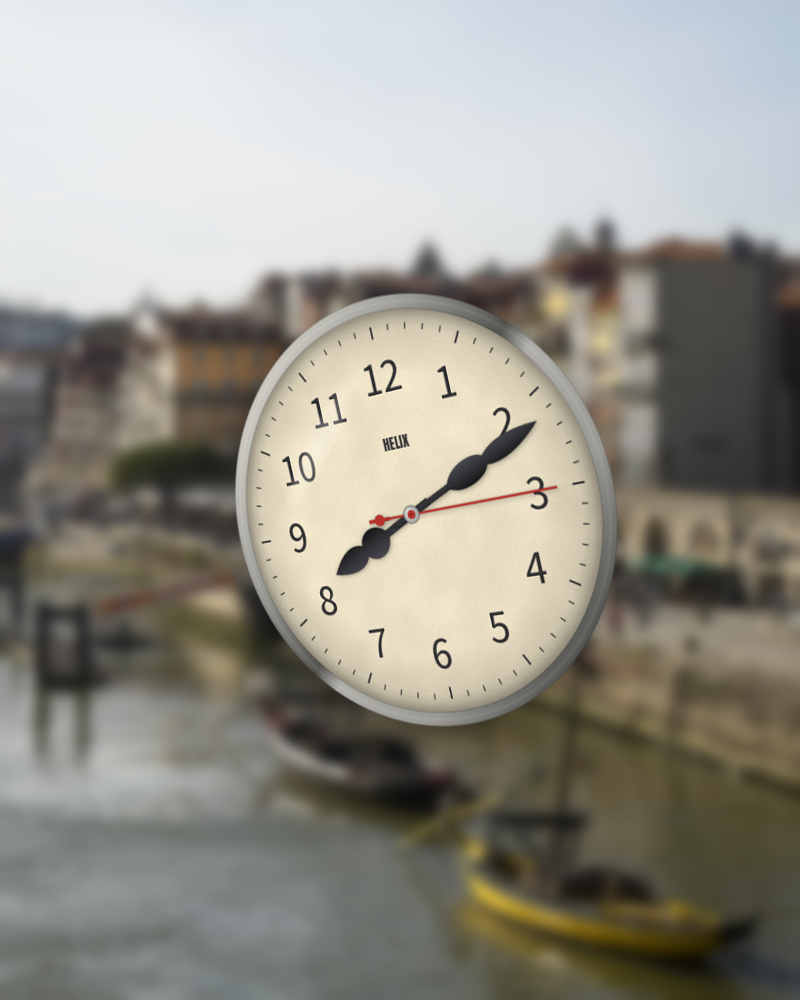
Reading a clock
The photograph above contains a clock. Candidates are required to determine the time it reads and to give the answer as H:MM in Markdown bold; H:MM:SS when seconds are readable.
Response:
**8:11:15**
